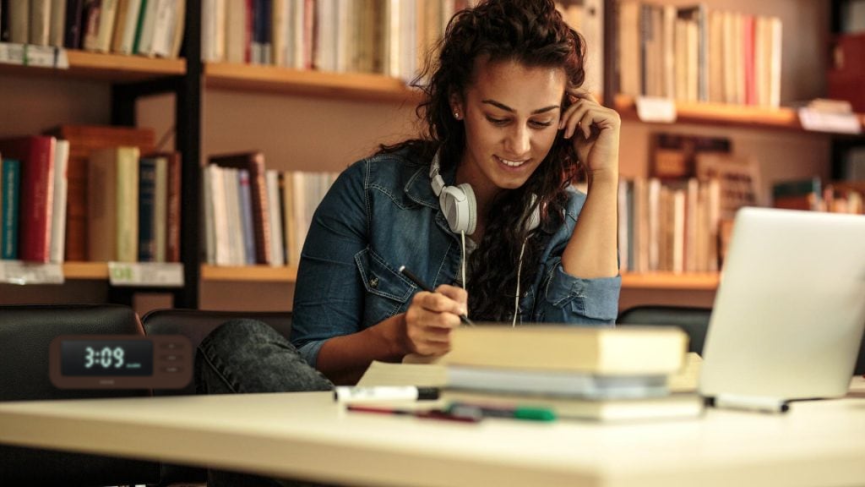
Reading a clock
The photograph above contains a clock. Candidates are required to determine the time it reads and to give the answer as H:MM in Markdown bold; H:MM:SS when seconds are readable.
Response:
**3:09**
